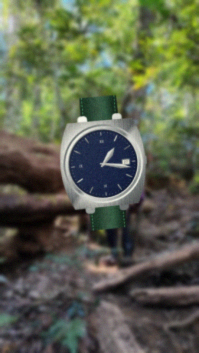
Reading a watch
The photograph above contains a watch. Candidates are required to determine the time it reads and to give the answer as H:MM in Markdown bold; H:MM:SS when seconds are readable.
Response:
**1:17**
